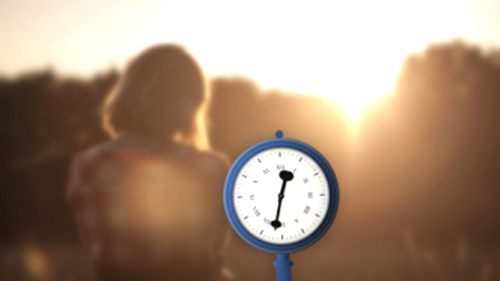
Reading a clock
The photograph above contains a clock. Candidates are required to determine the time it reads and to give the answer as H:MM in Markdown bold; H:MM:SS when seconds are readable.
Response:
**12:32**
